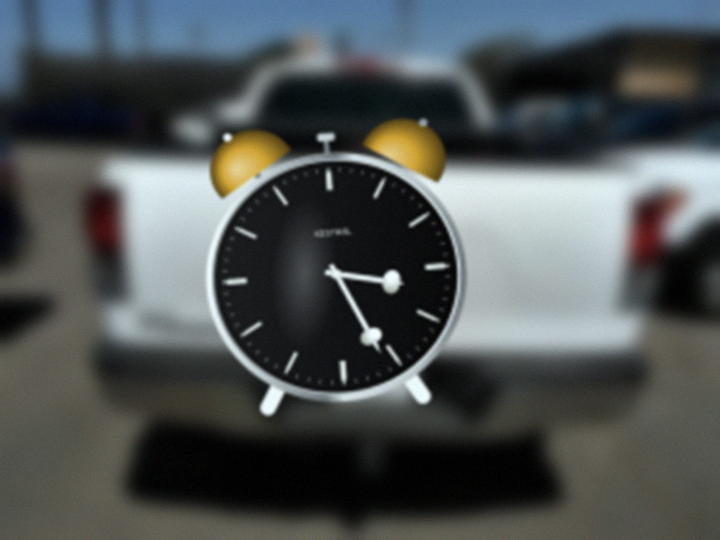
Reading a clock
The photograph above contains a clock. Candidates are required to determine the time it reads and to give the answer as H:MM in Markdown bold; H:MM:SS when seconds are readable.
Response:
**3:26**
